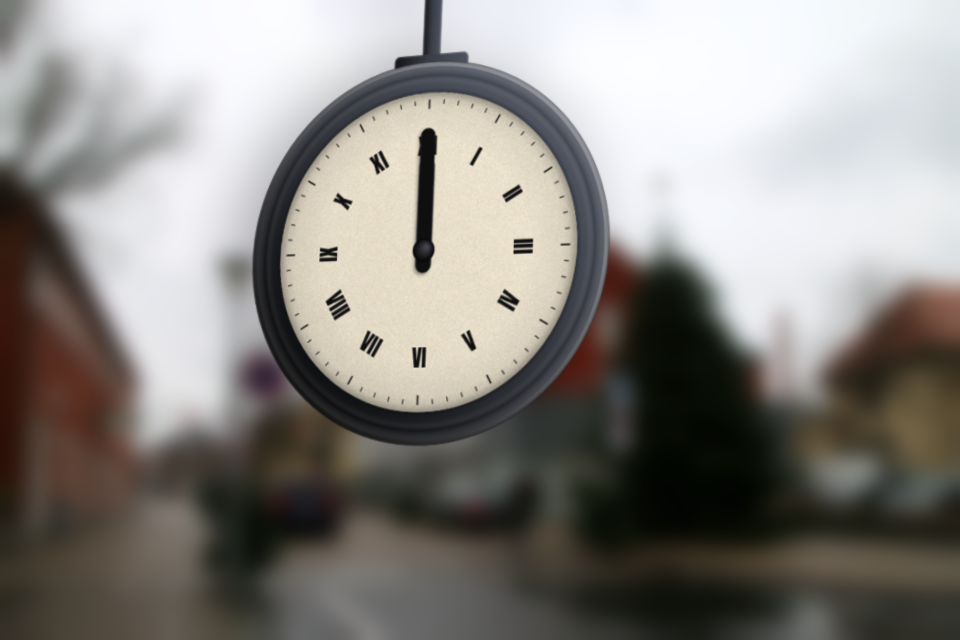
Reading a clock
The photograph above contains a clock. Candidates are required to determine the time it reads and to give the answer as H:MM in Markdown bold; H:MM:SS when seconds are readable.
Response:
**12:00**
